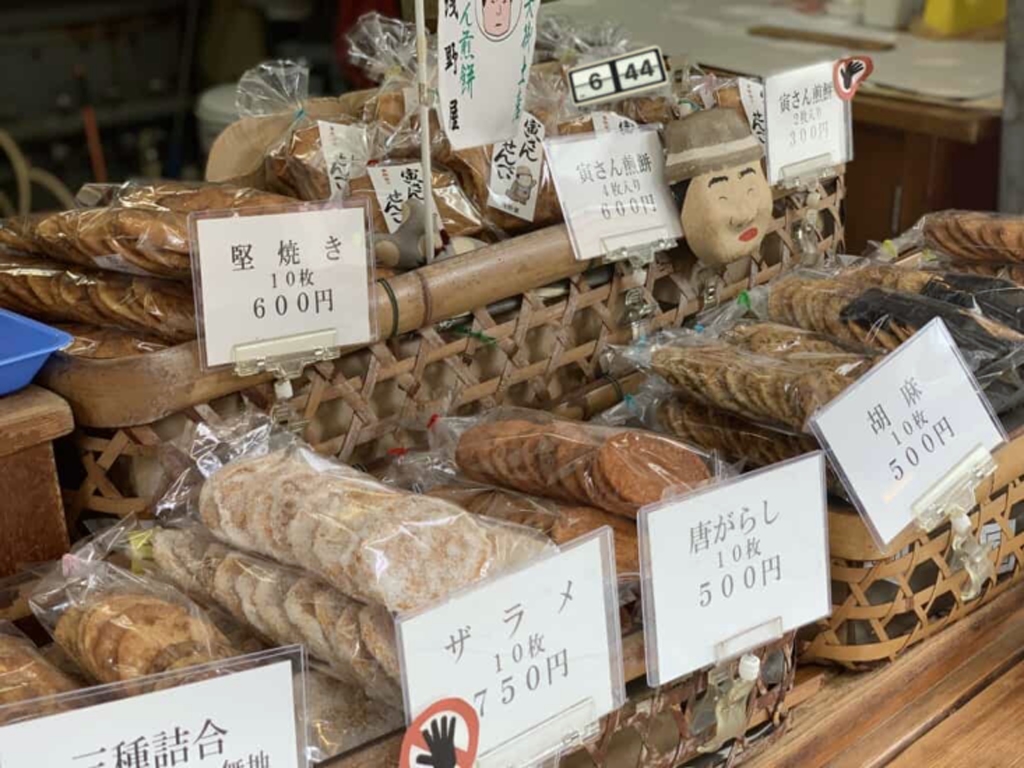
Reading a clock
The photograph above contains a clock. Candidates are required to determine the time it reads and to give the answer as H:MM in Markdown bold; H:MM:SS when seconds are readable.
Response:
**6:44**
